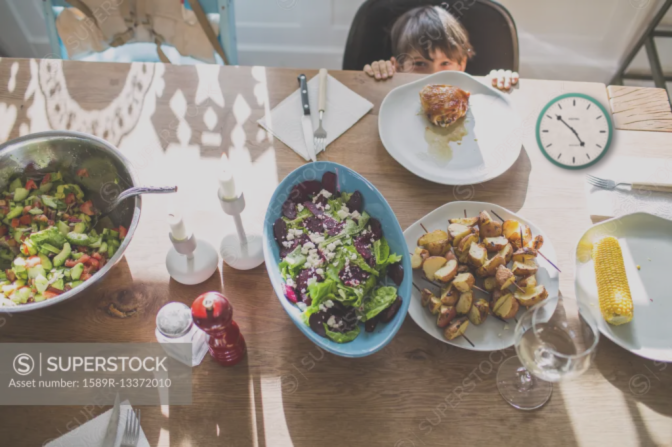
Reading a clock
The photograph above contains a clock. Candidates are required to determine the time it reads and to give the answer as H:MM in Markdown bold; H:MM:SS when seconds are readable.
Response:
**4:52**
